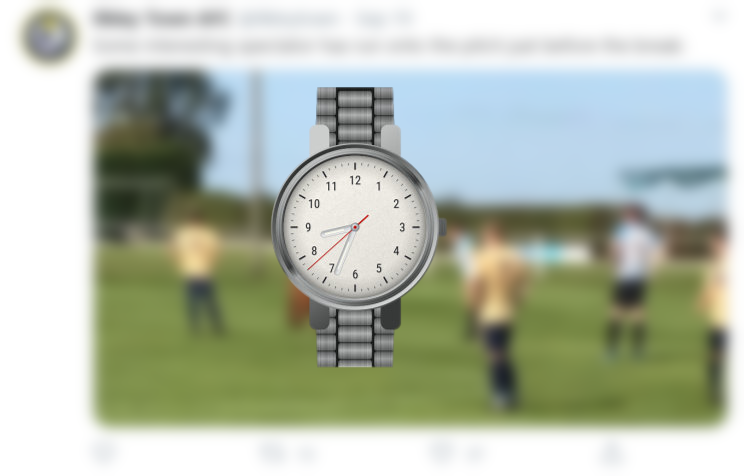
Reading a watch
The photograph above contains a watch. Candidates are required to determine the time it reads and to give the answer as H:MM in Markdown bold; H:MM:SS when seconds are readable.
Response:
**8:33:38**
